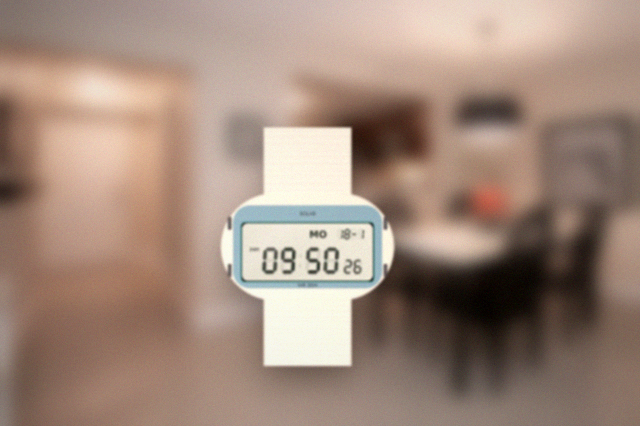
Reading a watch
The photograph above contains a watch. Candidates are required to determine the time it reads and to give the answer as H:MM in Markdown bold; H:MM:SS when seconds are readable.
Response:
**9:50:26**
